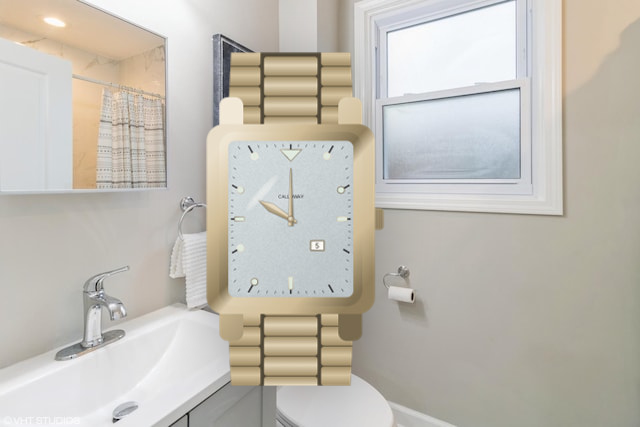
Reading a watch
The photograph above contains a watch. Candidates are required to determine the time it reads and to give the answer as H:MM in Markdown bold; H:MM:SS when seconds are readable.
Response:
**10:00**
